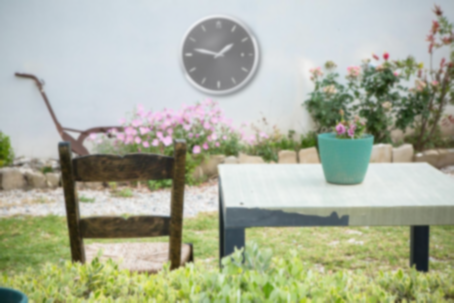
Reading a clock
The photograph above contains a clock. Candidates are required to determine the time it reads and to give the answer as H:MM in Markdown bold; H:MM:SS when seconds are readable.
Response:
**1:47**
